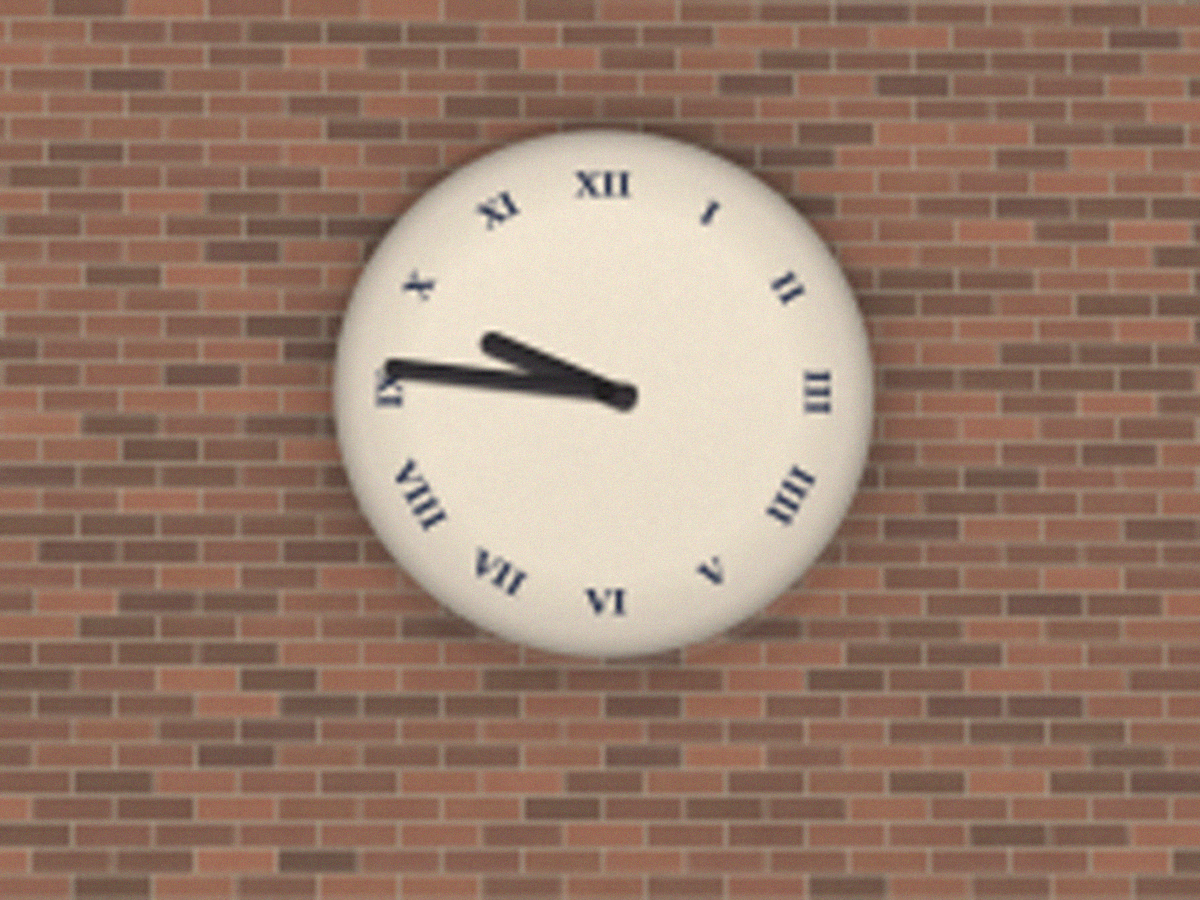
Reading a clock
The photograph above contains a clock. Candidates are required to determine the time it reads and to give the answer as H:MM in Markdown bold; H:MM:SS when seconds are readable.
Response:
**9:46**
